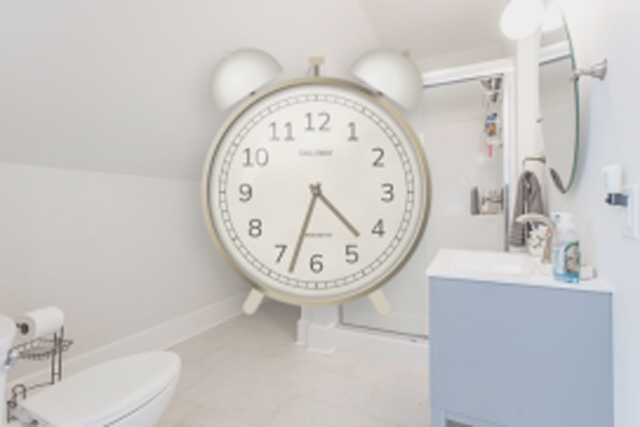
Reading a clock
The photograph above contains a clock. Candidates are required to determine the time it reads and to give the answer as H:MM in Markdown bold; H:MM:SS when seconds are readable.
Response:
**4:33**
